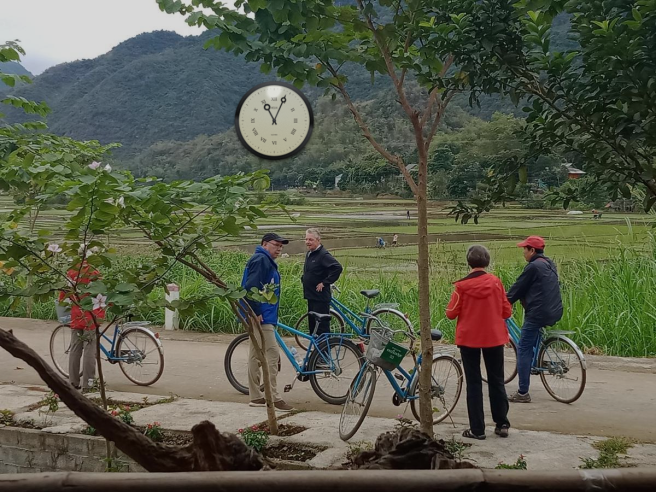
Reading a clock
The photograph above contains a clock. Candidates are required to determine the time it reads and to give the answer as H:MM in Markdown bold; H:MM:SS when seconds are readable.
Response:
**11:04**
